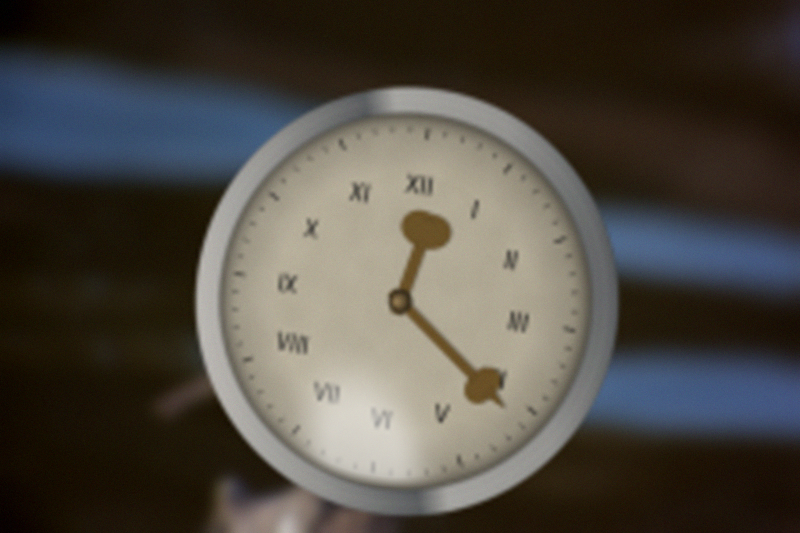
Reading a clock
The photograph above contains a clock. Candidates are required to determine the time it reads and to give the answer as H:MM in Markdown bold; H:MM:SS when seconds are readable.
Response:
**12:21**
